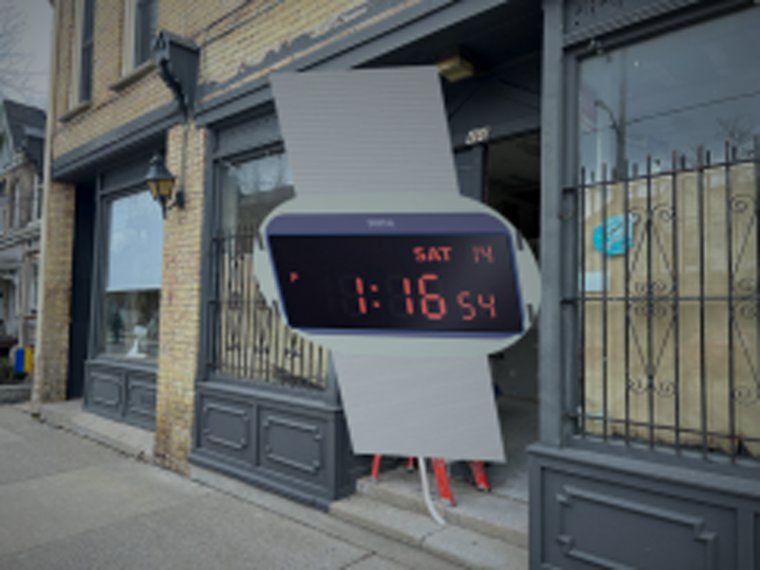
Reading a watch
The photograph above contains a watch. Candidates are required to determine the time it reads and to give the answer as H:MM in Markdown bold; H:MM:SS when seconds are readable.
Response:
**1:16:54**
